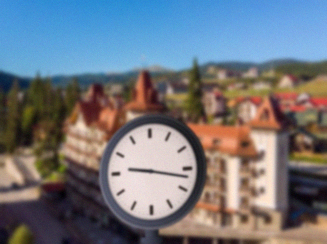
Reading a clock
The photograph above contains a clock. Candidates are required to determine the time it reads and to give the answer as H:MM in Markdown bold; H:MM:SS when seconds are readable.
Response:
**9:17**
